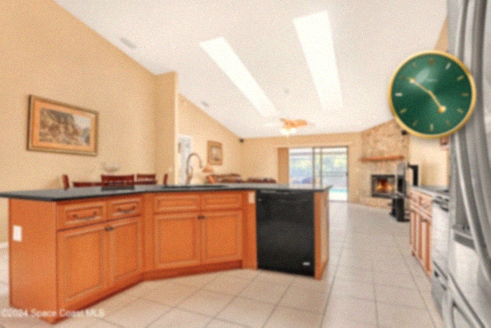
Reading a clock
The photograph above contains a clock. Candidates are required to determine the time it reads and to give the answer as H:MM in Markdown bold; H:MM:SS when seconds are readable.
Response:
**4:51**
